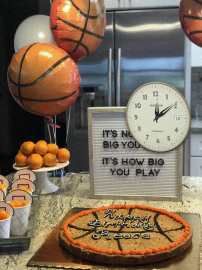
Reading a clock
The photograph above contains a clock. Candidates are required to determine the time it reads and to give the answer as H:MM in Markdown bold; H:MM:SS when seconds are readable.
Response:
**12:09**
